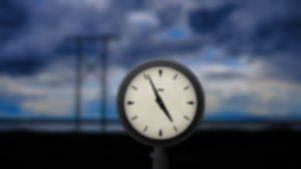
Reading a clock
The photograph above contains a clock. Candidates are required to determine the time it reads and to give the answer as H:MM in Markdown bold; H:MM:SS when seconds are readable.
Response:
**4:56**
